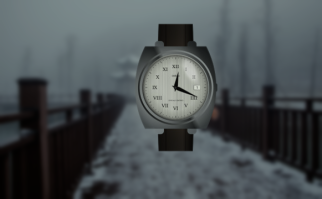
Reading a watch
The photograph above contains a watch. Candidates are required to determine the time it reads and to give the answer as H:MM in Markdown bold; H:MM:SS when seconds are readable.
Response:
**12:19**
